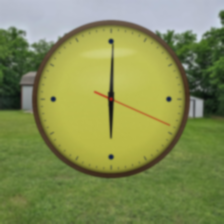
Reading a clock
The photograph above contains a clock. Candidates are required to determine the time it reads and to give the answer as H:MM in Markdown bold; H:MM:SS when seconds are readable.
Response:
**6:00:19**
